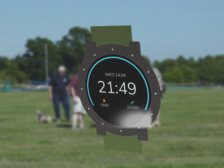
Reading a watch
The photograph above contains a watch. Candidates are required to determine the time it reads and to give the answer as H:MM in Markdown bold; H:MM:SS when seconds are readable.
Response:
**21:49**
